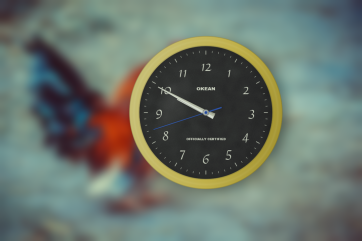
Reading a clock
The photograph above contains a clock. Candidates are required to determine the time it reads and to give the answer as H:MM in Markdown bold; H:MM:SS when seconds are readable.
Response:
**9:49:42**
